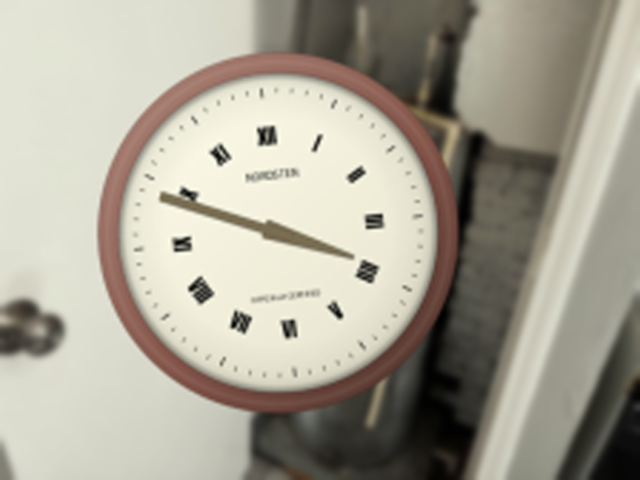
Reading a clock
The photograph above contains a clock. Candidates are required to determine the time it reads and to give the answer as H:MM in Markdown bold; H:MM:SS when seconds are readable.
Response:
**3:49**
